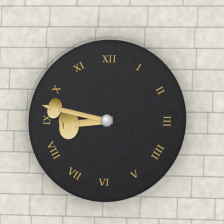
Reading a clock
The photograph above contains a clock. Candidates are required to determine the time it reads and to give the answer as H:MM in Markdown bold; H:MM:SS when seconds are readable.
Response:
**8:47**
